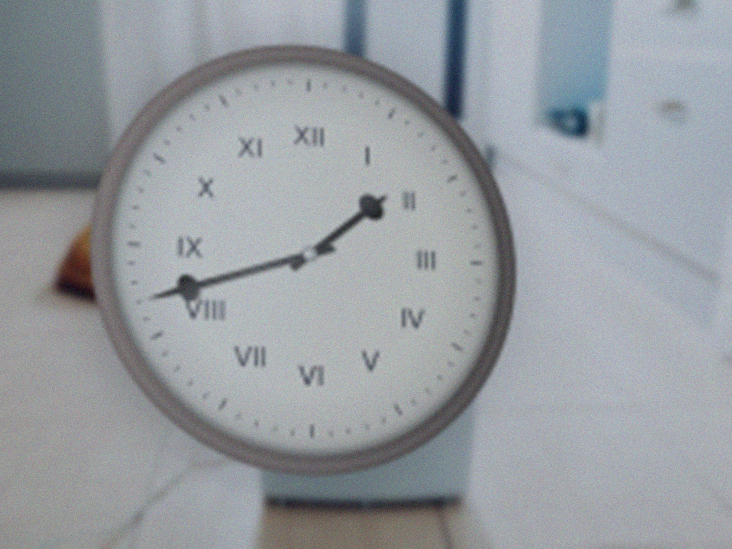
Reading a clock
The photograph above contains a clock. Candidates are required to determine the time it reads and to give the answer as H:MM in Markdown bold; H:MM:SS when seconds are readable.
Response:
**1:42**
